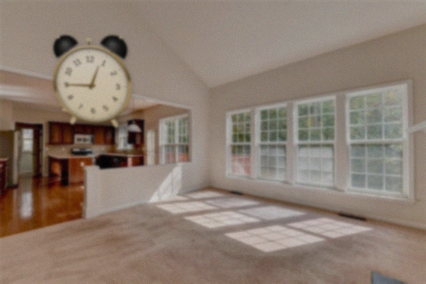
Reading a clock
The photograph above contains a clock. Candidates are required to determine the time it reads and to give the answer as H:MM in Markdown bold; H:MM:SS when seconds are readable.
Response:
**12:45**
